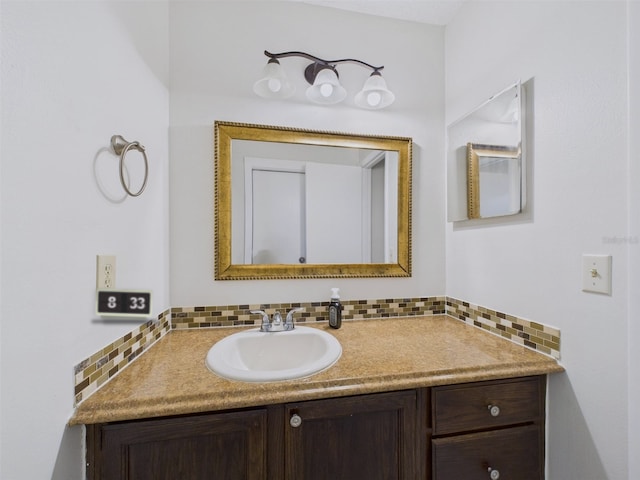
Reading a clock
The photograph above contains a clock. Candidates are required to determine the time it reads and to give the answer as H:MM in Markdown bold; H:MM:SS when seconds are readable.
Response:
**8:33**
